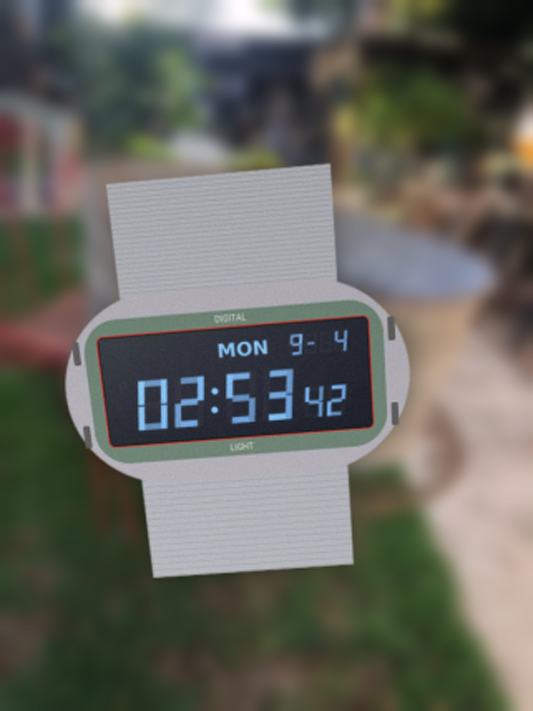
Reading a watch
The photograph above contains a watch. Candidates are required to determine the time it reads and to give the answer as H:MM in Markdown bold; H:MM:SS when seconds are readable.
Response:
**2:53:42**
